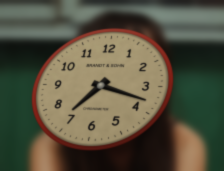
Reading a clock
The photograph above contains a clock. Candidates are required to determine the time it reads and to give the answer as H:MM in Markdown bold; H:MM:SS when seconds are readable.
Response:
**7:18**
